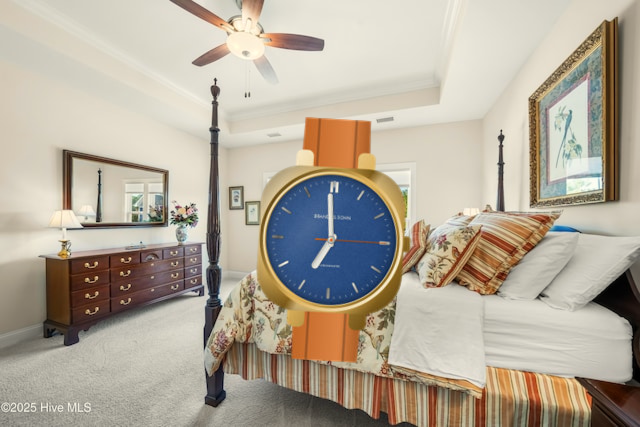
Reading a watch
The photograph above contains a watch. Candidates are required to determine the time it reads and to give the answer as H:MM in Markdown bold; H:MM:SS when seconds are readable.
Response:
**6:59:15**
